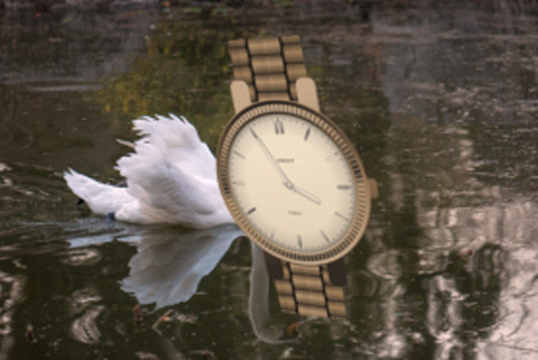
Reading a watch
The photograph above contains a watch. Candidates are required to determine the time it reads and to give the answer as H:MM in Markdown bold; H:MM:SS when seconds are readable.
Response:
**3:55**
